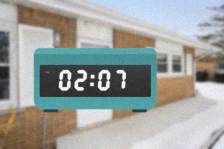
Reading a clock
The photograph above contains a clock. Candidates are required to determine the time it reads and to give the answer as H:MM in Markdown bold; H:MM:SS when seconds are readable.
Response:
**2:07**
